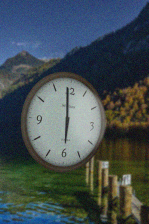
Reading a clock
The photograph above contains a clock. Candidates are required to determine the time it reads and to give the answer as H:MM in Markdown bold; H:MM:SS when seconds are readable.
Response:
**5:59**
